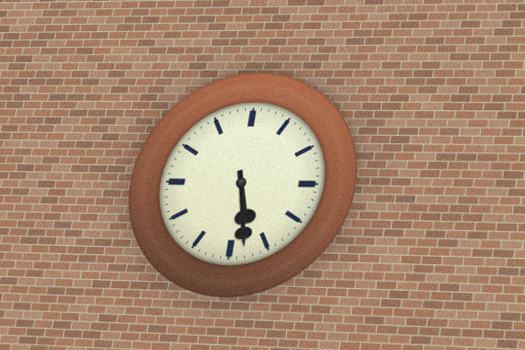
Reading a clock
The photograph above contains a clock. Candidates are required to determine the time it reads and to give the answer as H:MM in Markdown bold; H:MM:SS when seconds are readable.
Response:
**5:28**
